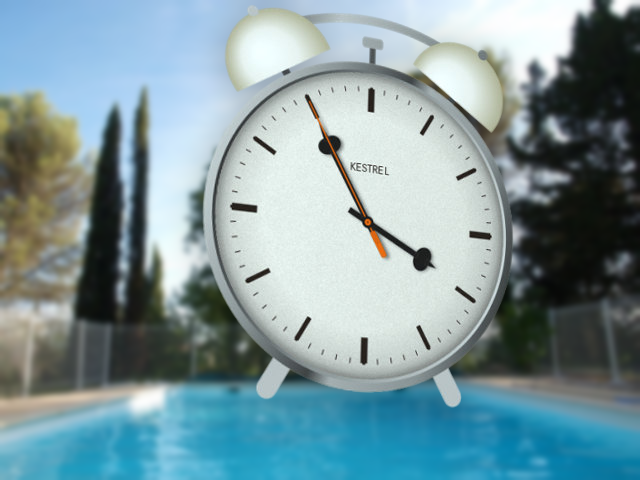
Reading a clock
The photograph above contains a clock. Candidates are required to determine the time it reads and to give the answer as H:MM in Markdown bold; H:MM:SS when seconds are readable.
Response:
**3:54:55**
